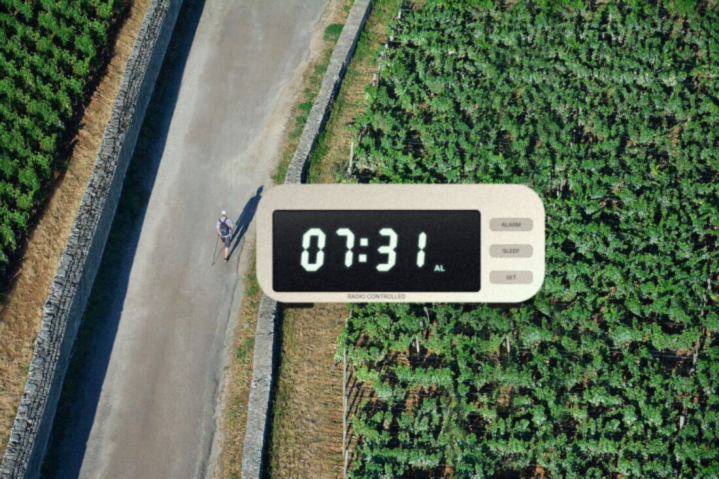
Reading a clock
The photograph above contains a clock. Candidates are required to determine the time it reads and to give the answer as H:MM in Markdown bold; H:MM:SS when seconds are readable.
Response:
**7:31**
